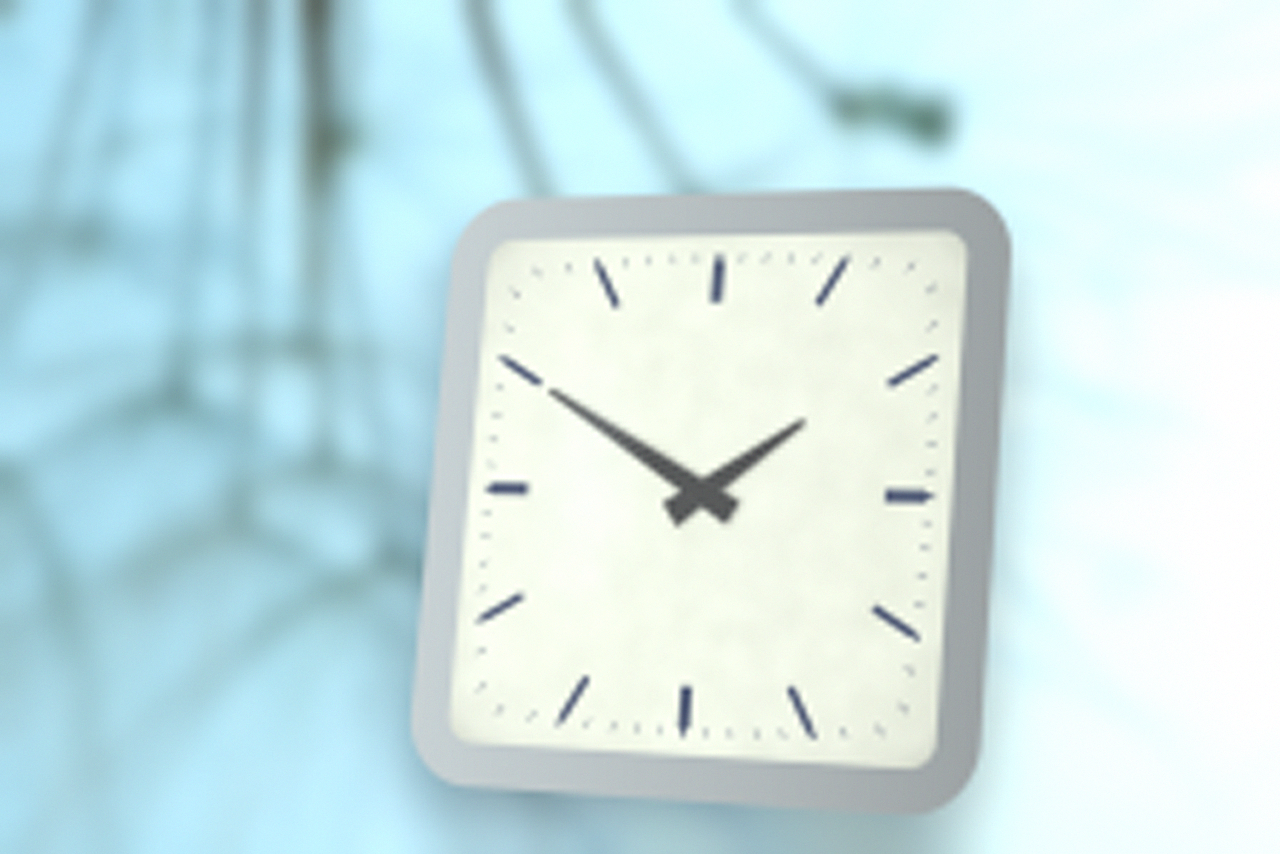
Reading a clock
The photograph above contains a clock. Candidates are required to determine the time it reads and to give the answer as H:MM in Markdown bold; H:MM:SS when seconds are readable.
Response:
**1:50**
